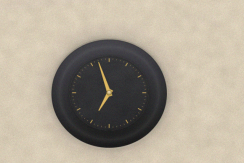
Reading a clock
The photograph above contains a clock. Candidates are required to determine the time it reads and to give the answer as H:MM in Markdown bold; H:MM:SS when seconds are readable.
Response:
**6:57**
